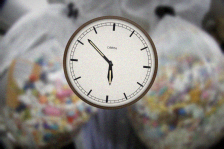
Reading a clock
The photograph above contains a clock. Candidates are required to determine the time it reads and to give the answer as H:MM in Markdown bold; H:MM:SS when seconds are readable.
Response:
**5:52**
